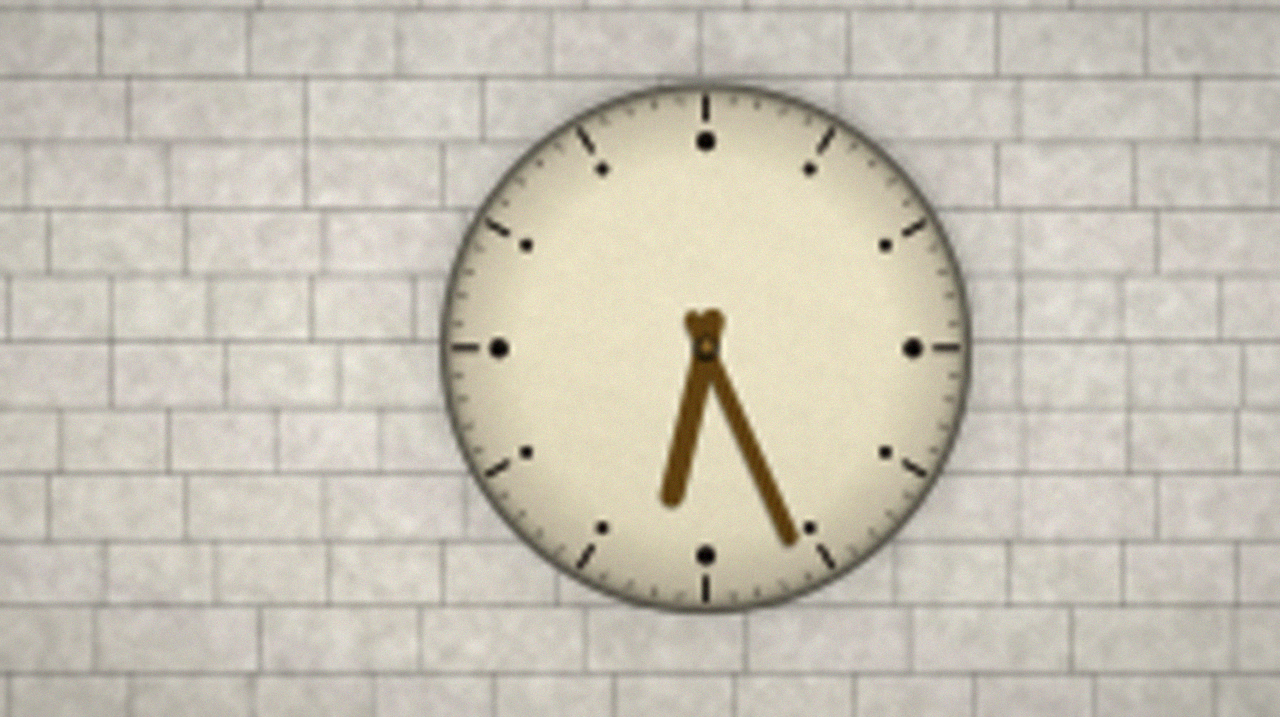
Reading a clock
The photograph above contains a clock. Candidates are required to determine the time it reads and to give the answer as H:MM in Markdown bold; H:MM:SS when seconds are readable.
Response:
**6:26**
